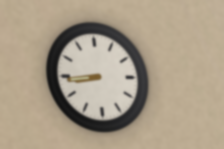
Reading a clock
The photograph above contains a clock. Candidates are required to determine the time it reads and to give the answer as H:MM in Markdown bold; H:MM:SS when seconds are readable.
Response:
**8:44**
